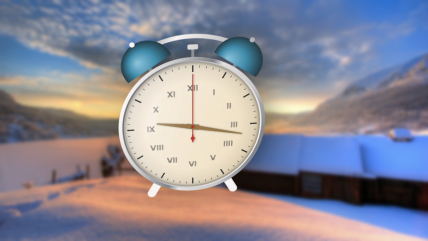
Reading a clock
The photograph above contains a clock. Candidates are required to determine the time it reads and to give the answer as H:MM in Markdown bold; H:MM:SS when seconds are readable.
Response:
**9:17:00**
